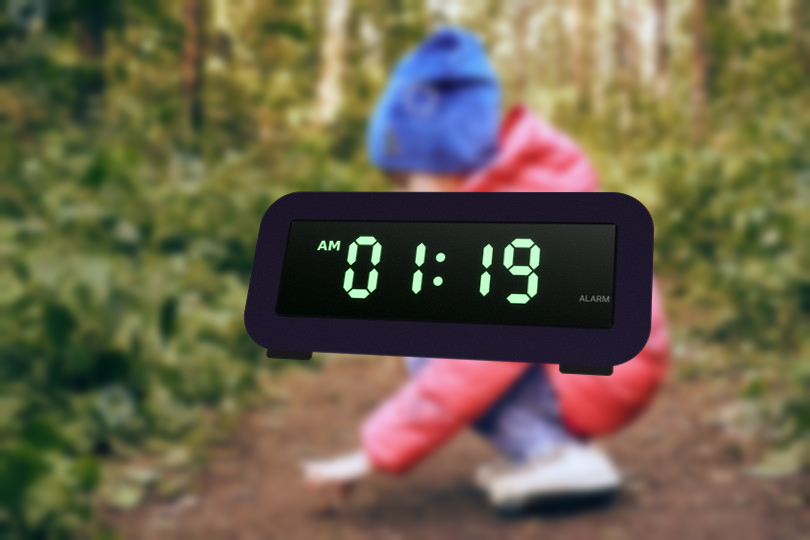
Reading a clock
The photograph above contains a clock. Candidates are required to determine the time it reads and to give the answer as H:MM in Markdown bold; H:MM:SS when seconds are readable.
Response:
**1:19**
